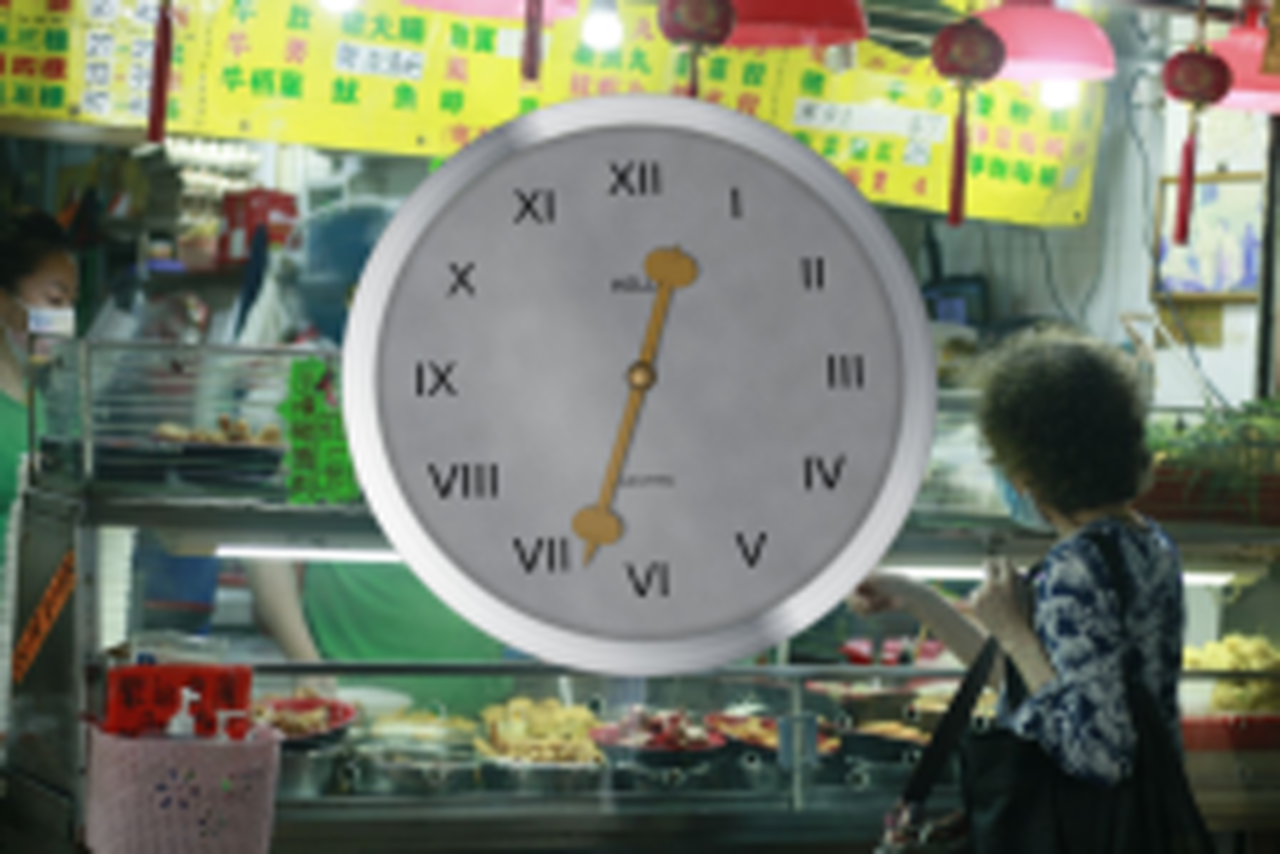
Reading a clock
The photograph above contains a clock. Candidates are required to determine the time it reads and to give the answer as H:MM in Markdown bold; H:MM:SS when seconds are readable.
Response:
**12:33**
